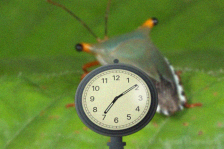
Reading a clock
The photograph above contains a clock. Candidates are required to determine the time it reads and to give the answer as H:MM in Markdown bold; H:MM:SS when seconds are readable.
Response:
**7:09**
